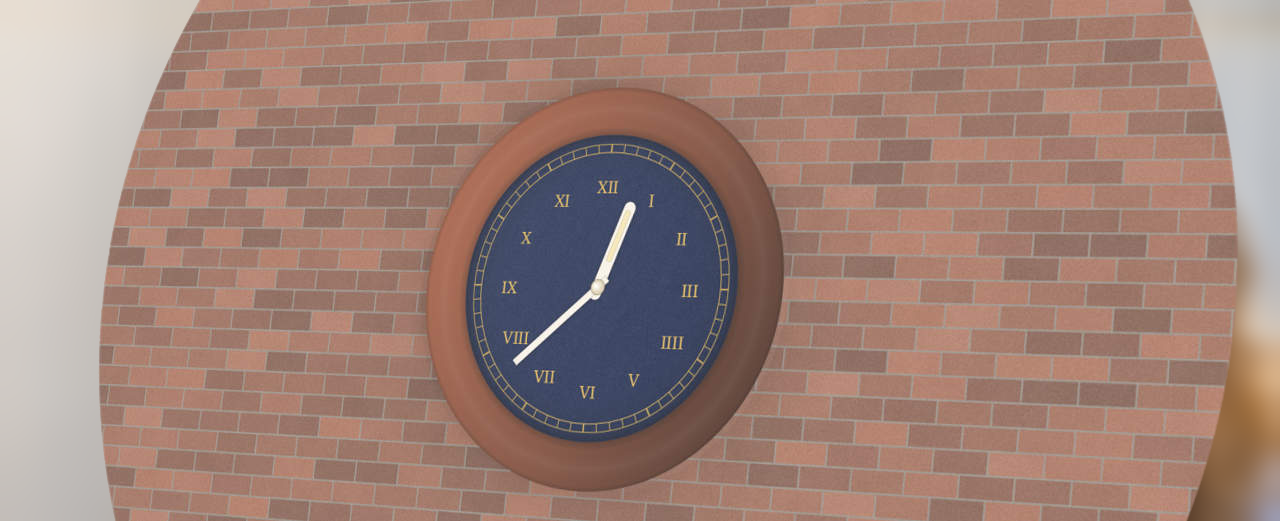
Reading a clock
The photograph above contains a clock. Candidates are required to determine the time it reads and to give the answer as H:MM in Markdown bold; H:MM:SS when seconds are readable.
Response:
**12:38**
